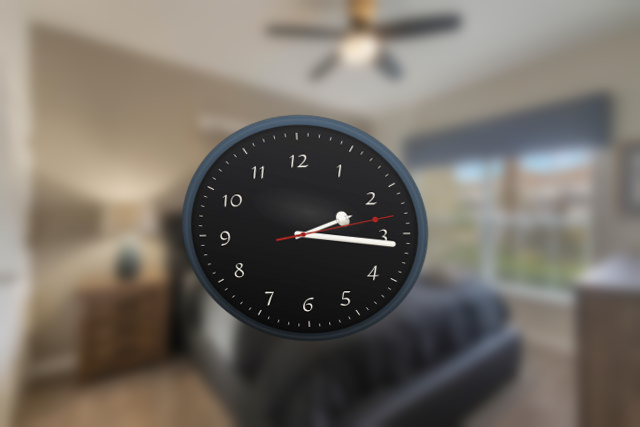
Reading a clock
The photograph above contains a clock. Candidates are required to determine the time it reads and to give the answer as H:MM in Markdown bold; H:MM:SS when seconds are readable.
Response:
**2:16:13**
